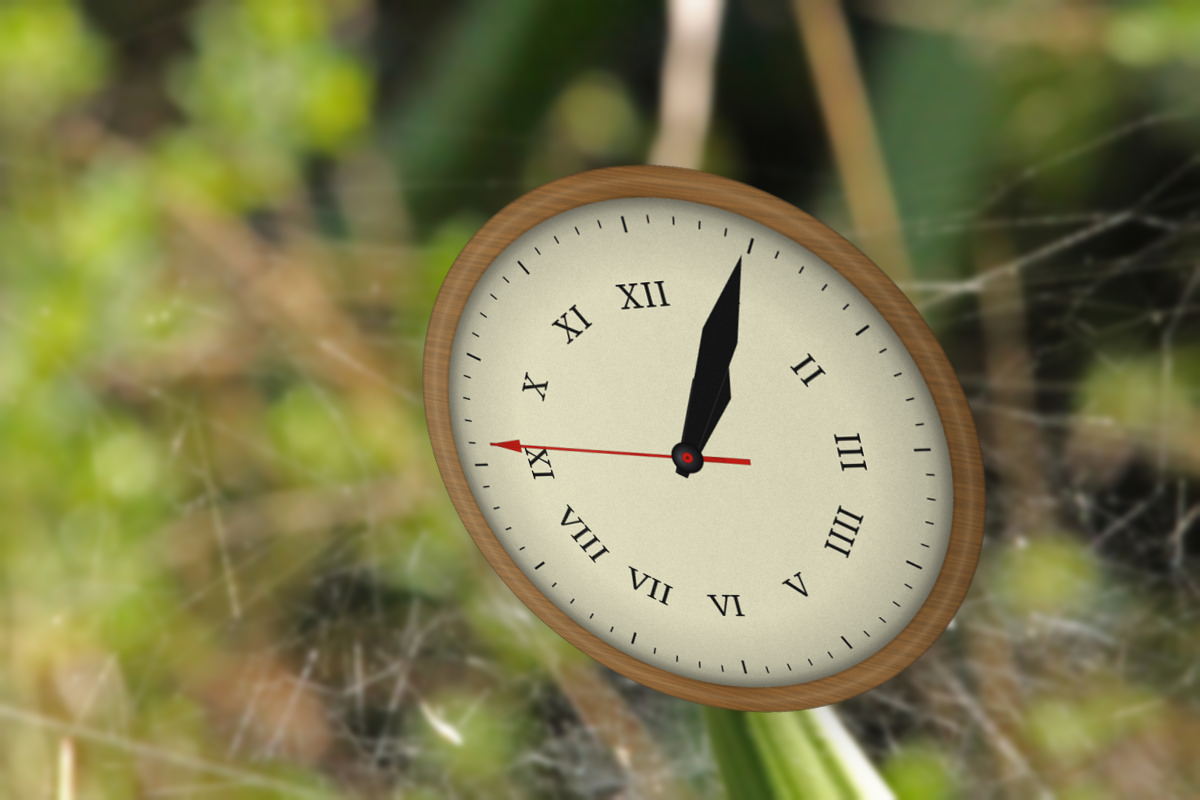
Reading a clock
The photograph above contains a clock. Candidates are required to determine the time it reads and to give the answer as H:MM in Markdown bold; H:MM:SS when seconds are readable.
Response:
**1:04:46**
